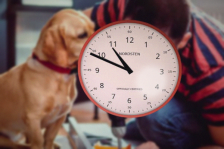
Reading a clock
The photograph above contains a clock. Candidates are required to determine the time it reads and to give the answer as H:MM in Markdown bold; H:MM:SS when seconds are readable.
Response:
**10:49**
